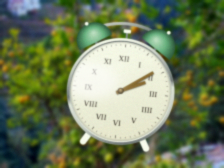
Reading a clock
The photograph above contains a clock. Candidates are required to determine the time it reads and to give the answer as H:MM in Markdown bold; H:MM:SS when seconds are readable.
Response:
**2:09**
